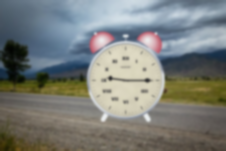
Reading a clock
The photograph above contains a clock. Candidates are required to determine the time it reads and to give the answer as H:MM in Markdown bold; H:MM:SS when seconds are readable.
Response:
**9:15**
